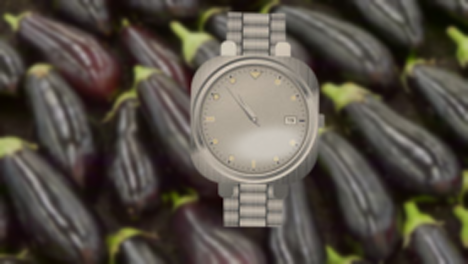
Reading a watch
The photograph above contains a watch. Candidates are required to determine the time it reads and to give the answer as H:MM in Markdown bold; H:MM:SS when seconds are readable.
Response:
**10:53**
